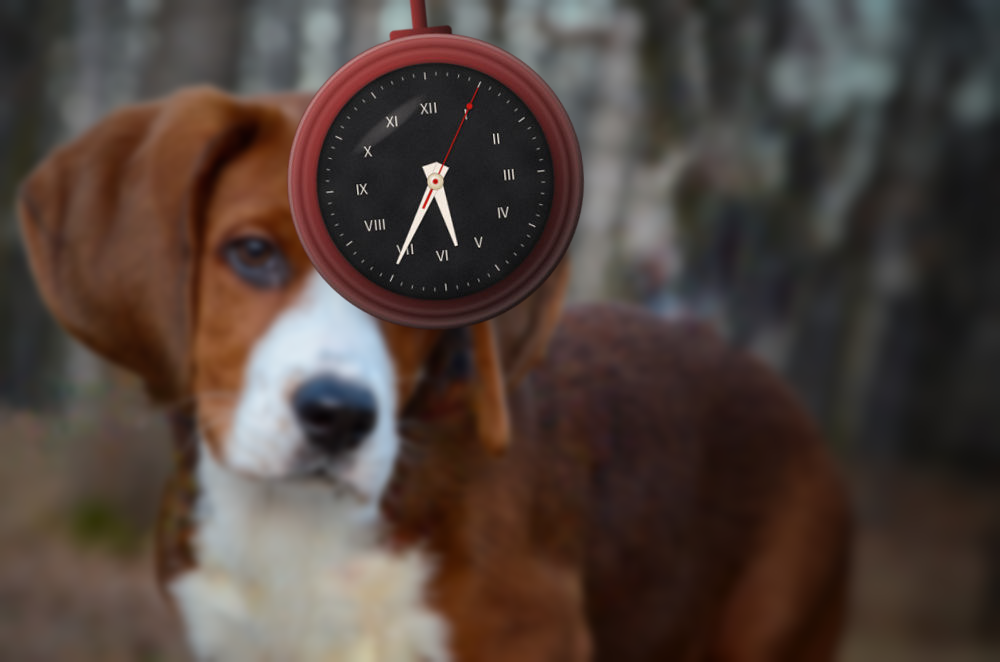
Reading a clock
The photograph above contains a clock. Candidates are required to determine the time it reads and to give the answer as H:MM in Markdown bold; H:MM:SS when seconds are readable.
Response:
**5:35:05**
